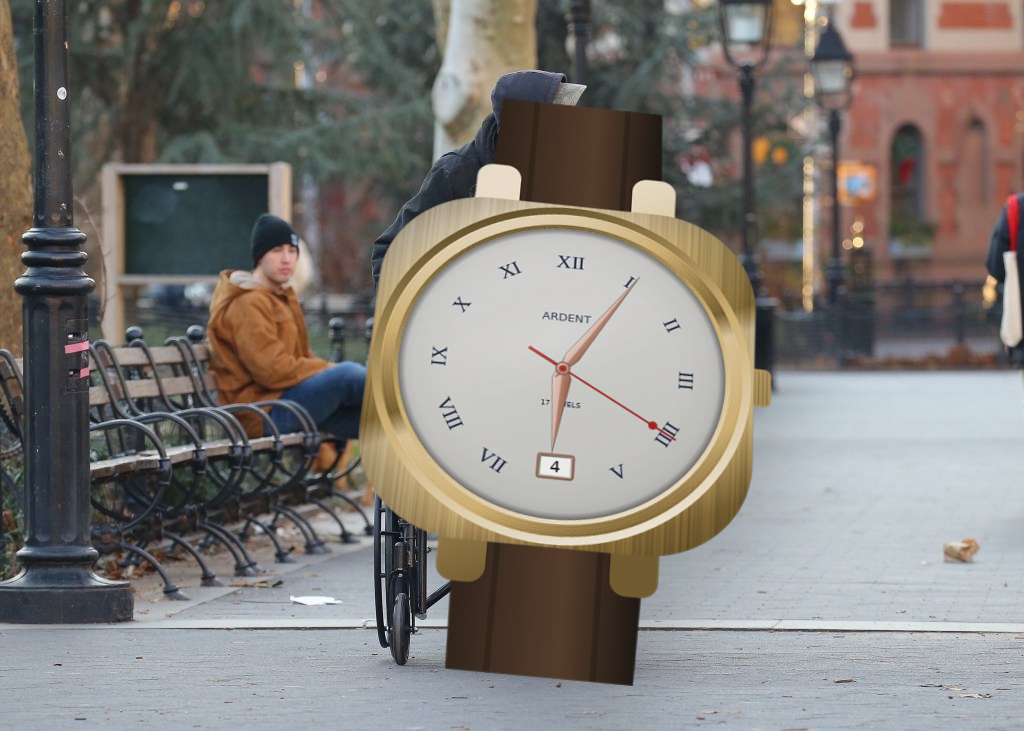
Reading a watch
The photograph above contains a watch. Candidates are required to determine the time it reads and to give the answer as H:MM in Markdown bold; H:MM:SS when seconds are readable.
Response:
**6:05:20**
